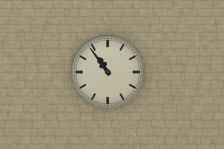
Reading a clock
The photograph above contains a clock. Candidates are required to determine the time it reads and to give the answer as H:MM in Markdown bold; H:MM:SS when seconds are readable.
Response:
**10:54**
